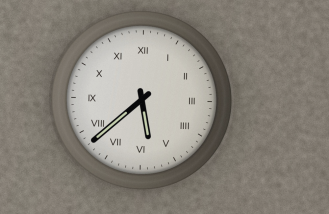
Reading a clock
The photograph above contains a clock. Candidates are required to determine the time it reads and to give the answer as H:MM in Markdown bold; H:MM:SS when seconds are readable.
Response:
**5:38**
